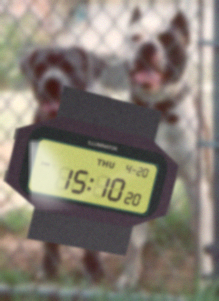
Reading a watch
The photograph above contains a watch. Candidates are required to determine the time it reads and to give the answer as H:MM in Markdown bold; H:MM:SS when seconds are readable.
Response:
**15:10:20**
